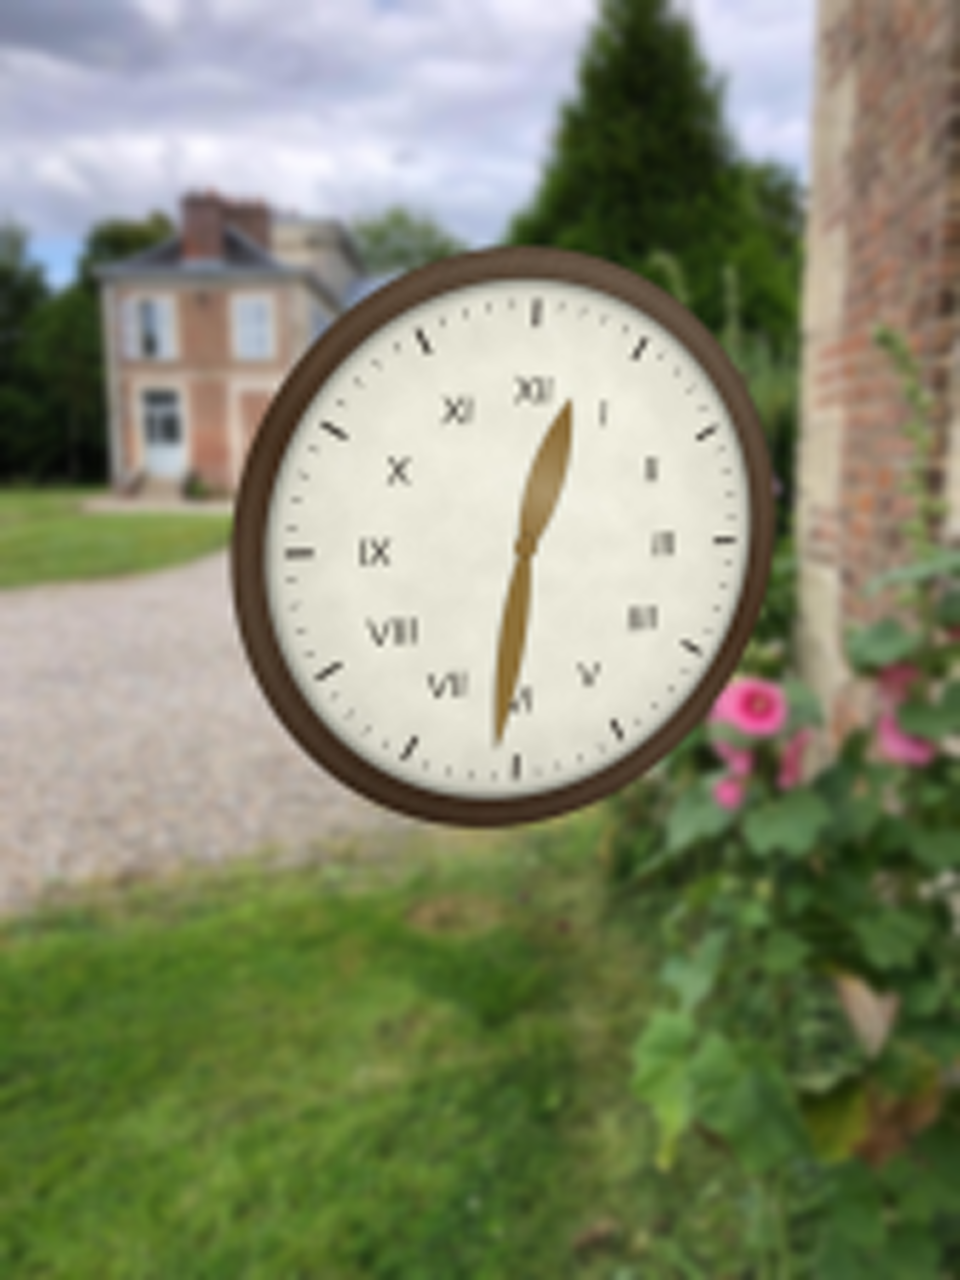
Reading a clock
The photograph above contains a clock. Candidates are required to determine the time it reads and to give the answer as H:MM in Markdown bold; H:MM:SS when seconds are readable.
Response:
**12:31**
